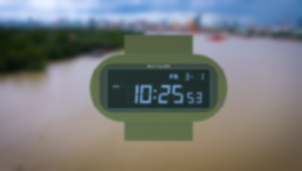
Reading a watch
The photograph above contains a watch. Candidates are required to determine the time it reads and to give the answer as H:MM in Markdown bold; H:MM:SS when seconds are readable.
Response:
**10:25:53**
